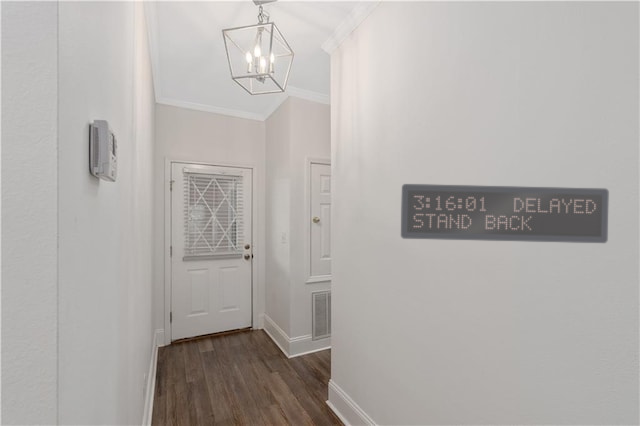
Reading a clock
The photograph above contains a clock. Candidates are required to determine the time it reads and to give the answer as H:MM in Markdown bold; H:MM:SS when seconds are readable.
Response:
**3:16:01**
